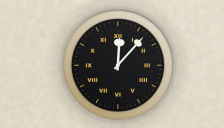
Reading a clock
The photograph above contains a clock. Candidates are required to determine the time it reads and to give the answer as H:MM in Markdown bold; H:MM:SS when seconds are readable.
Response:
**12:07**
